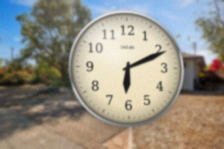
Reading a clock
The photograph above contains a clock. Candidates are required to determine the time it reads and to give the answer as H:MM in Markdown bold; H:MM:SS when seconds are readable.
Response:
**6:11**
